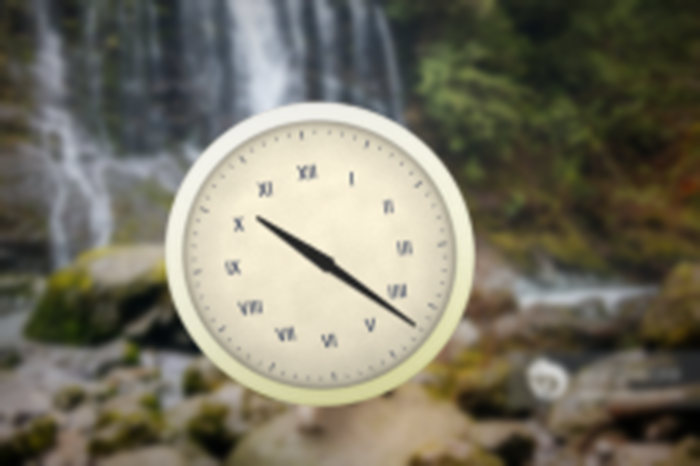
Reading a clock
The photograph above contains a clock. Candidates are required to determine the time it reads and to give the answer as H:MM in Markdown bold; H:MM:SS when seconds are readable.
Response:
**10:22**
